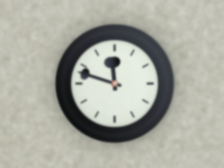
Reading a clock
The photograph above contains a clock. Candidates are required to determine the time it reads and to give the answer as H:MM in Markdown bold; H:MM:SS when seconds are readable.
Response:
**11:48**
